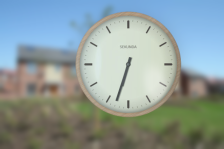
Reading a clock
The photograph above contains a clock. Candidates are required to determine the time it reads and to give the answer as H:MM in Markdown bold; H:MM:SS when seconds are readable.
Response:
**6:33**
